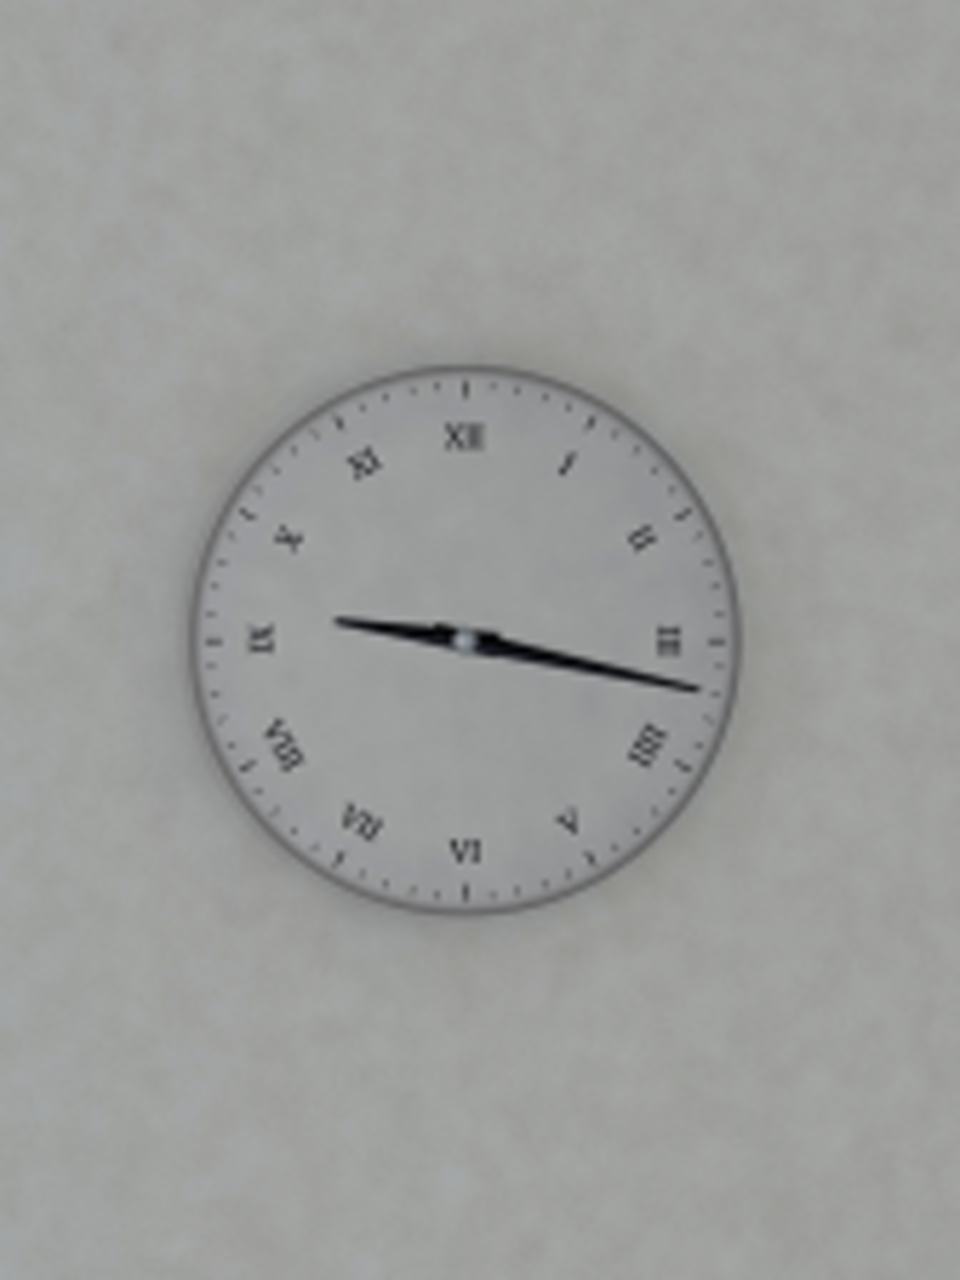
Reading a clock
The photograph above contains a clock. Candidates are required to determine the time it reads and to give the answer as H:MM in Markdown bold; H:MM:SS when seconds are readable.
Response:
**9:17**
